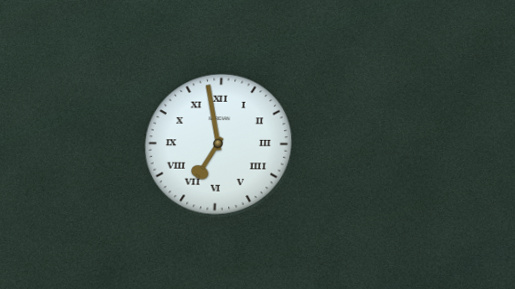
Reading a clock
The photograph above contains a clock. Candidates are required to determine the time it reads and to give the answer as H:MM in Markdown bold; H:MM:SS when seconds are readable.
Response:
**6:58**
